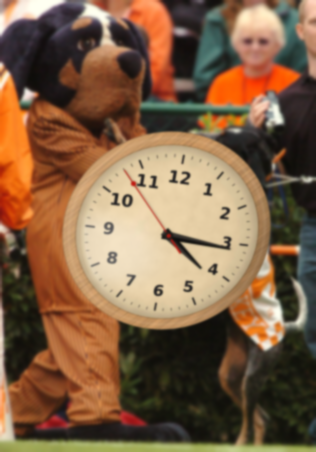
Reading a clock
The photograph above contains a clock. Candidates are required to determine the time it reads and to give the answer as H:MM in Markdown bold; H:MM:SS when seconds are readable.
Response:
**4:15:53**
